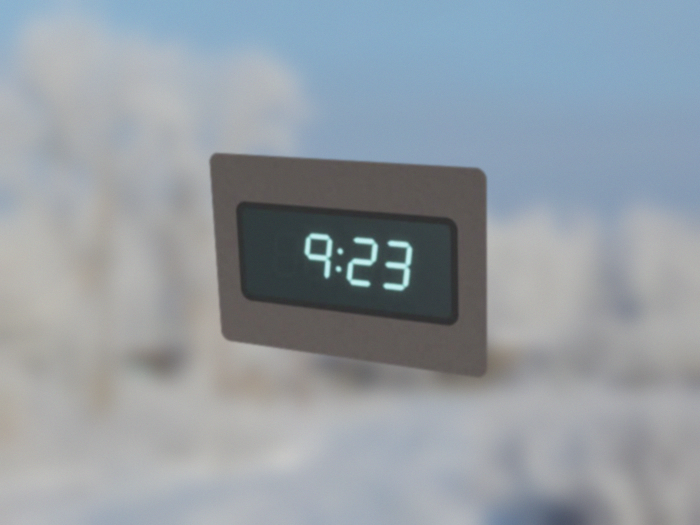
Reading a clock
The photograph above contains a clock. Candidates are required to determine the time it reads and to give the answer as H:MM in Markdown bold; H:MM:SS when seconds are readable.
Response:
**9:23**
